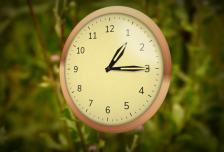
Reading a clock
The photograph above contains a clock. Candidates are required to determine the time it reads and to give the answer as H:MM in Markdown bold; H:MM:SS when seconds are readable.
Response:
**1:15**
